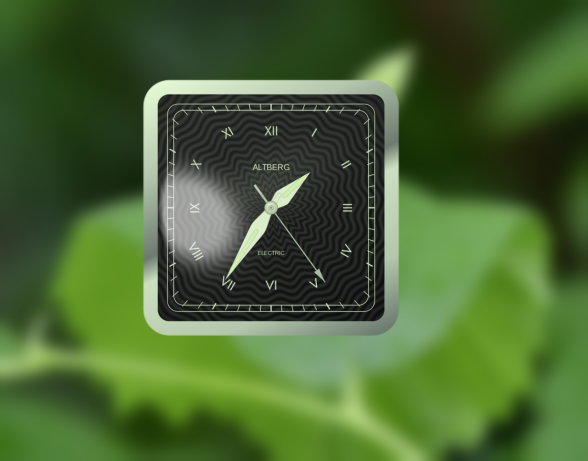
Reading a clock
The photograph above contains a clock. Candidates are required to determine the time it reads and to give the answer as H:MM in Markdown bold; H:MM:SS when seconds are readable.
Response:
**1:35:24**
